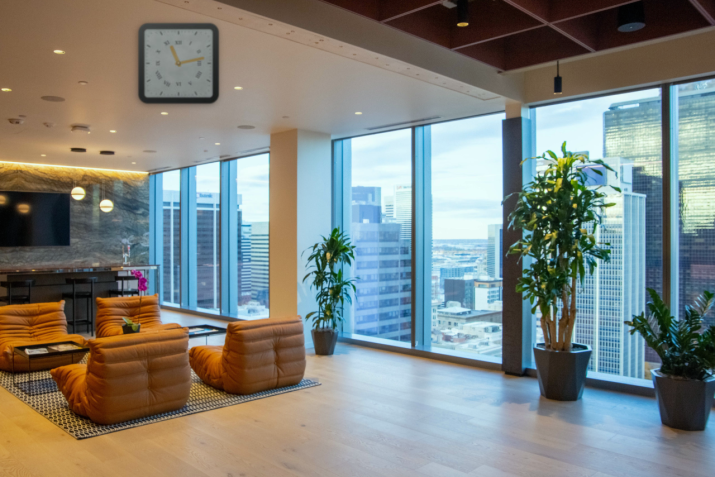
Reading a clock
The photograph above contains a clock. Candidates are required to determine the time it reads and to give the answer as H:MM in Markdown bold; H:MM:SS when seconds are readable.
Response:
**11:13**
